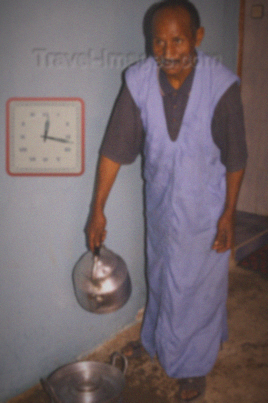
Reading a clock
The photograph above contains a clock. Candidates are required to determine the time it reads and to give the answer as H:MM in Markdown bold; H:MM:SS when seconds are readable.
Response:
**12:17**
